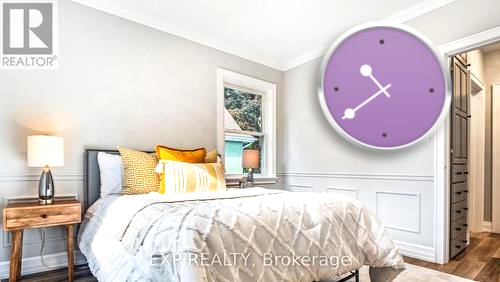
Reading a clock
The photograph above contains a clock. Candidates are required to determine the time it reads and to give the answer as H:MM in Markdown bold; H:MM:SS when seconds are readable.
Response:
**10:39**
